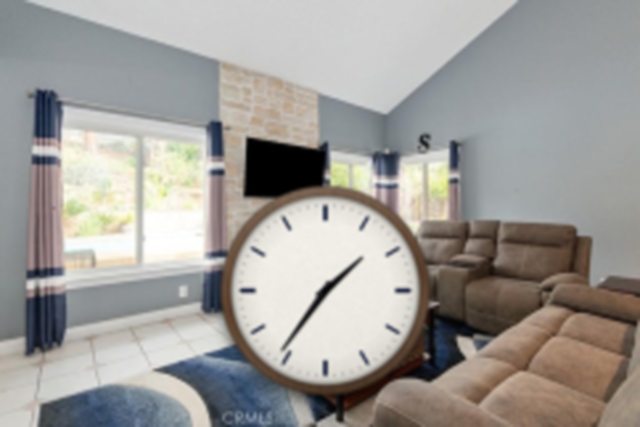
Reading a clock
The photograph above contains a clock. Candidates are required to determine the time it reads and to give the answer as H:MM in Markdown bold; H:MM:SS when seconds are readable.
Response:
**1:36**
